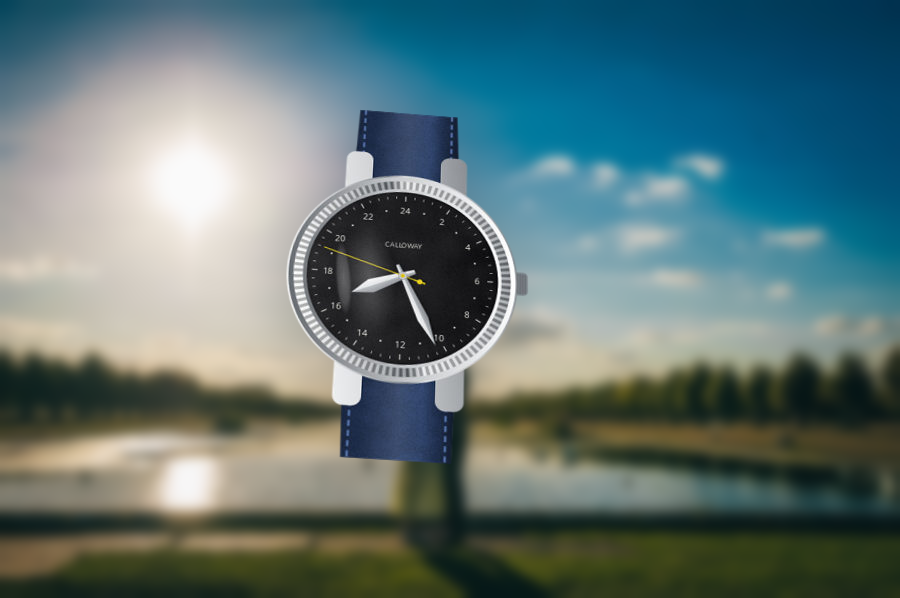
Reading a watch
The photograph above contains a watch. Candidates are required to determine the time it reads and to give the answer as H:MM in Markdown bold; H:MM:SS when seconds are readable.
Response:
**16:25:48**
